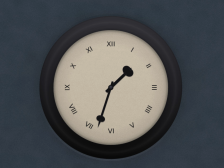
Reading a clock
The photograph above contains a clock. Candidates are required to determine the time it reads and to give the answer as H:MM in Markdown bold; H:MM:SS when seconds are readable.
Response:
**1:33**
